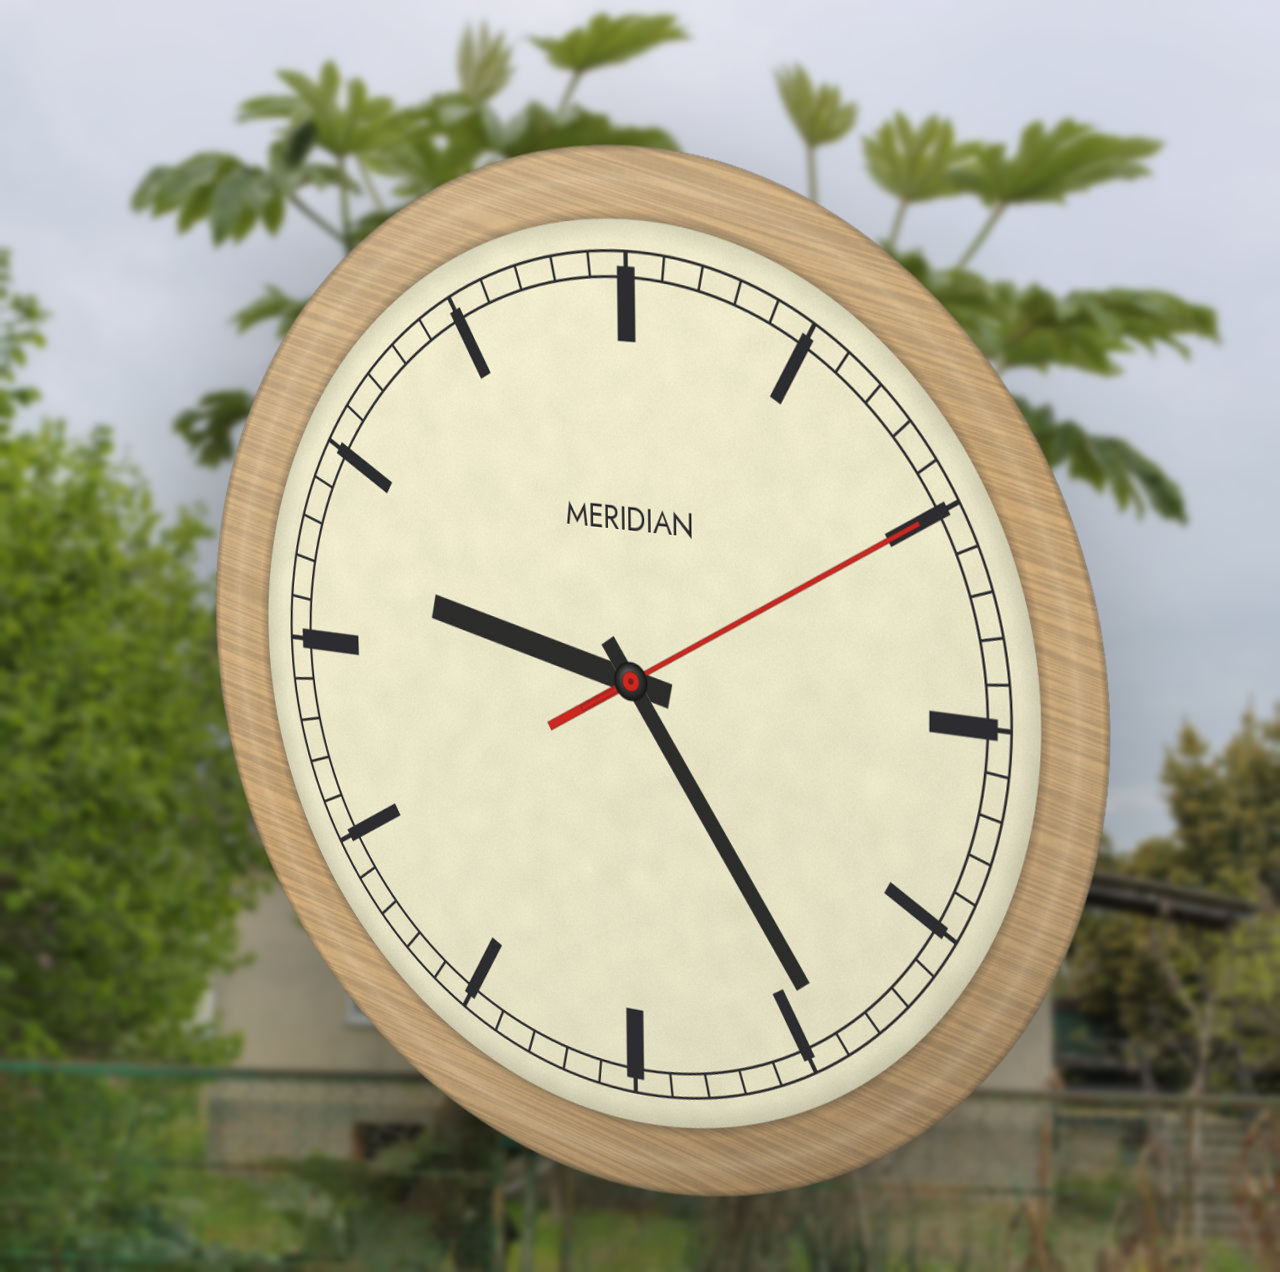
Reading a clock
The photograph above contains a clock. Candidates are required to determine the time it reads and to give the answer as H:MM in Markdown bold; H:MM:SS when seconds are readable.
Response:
**9:24:10**
